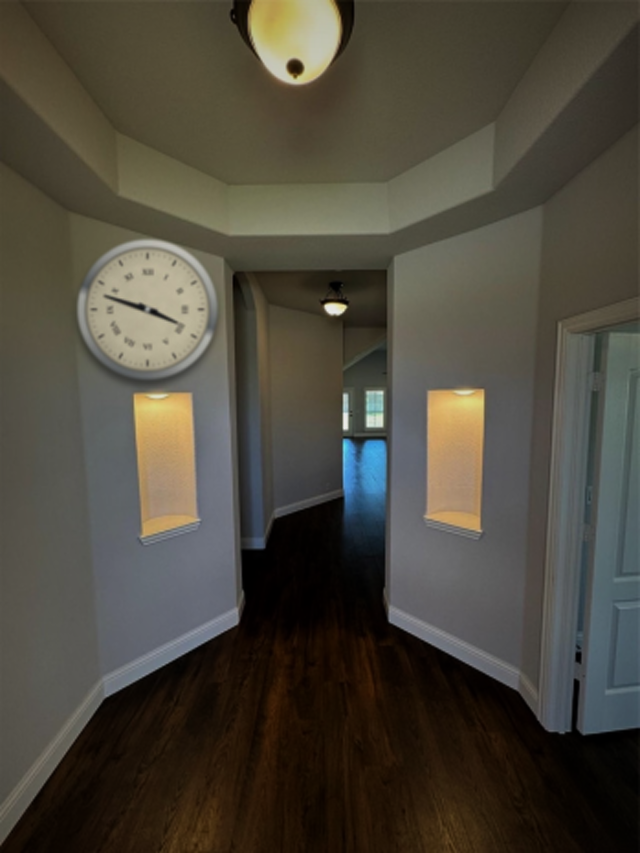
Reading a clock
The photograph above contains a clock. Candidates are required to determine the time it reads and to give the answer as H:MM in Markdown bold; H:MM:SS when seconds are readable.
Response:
**3:48**
